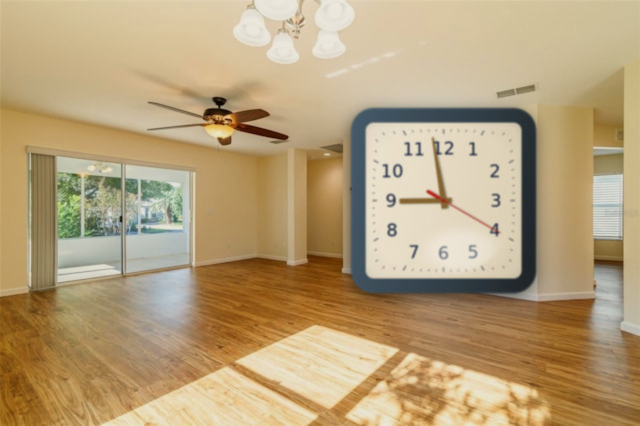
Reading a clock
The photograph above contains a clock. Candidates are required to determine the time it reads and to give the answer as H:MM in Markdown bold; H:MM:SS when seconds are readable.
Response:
**8:58:20**
